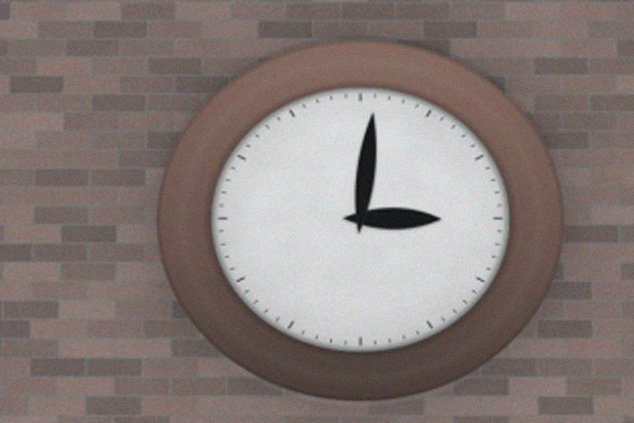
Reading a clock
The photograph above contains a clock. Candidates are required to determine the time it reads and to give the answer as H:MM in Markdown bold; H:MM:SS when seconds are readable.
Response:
**3:01**
